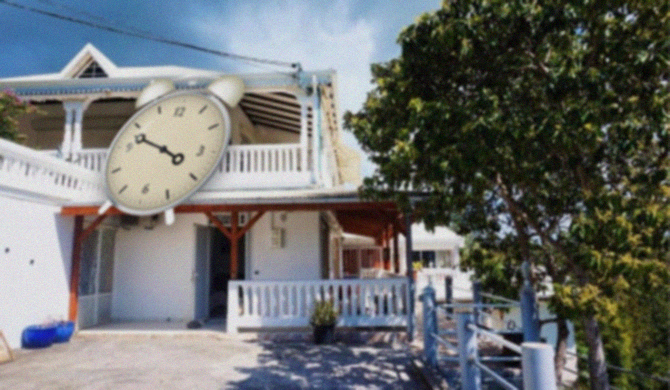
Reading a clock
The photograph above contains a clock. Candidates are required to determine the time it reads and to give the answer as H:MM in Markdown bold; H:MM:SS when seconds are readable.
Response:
**3:48**
